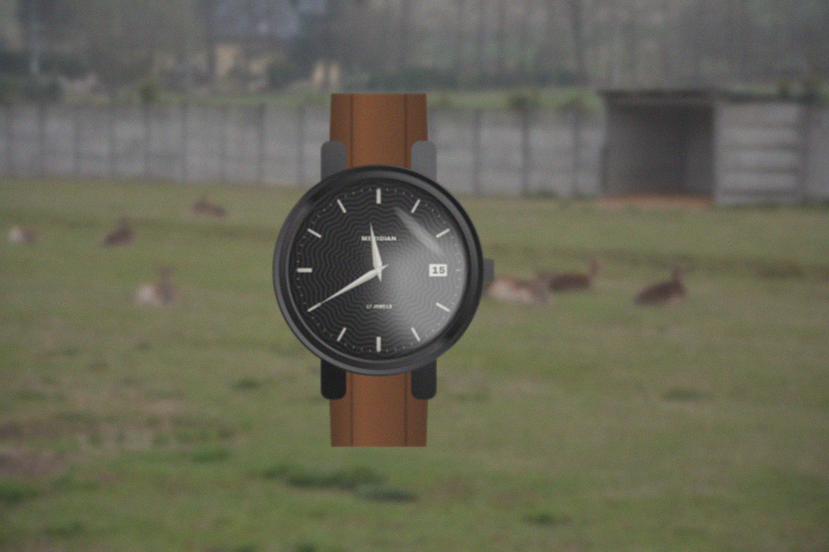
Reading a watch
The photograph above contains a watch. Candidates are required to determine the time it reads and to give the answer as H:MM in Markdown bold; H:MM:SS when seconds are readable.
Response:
**11:40**
